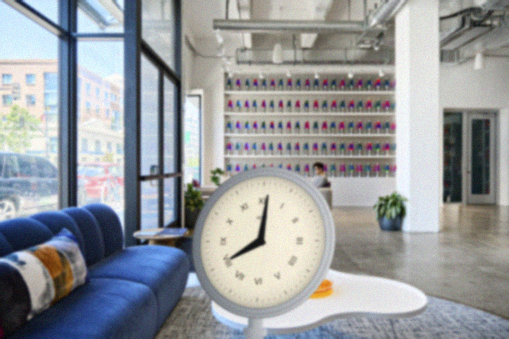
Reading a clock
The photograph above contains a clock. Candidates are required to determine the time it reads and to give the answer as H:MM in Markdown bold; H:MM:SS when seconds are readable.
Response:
**8:01**
